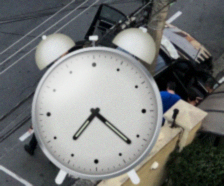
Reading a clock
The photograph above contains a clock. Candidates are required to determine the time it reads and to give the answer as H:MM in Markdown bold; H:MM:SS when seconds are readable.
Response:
**7:22**
